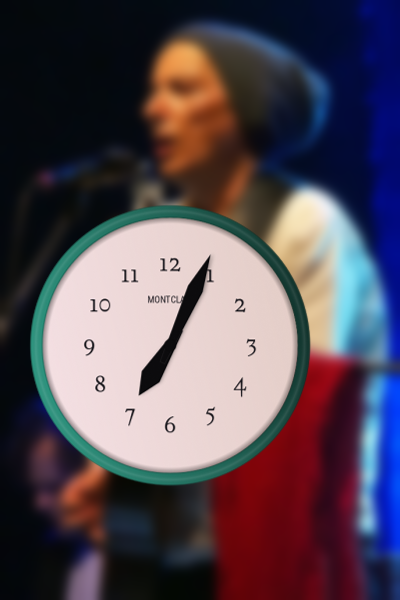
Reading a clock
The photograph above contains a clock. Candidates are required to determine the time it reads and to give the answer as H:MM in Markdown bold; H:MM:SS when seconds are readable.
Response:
**7:04**
